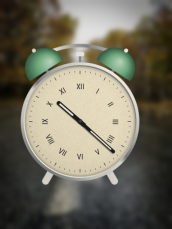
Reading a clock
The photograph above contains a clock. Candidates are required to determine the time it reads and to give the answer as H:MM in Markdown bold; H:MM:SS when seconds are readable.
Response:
**10:22**
